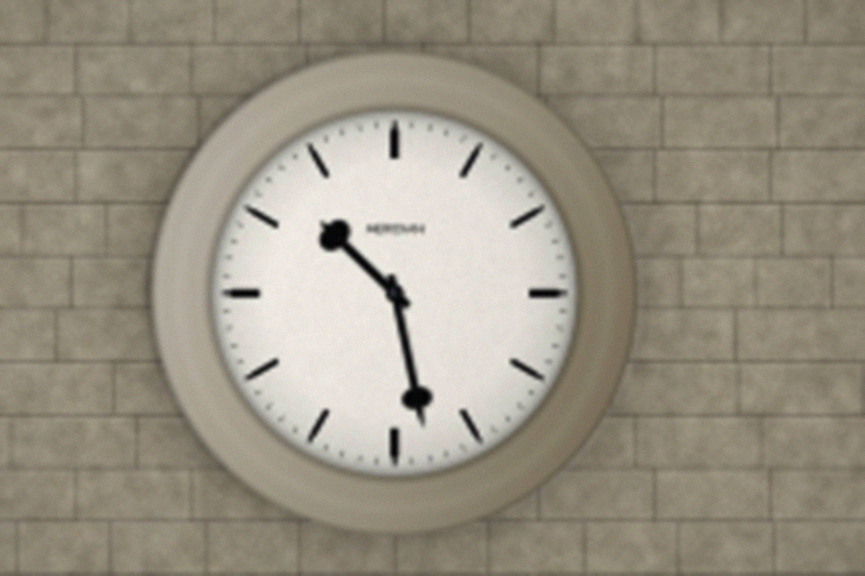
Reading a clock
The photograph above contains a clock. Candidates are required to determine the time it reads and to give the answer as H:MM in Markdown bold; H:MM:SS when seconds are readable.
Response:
**10:28**
